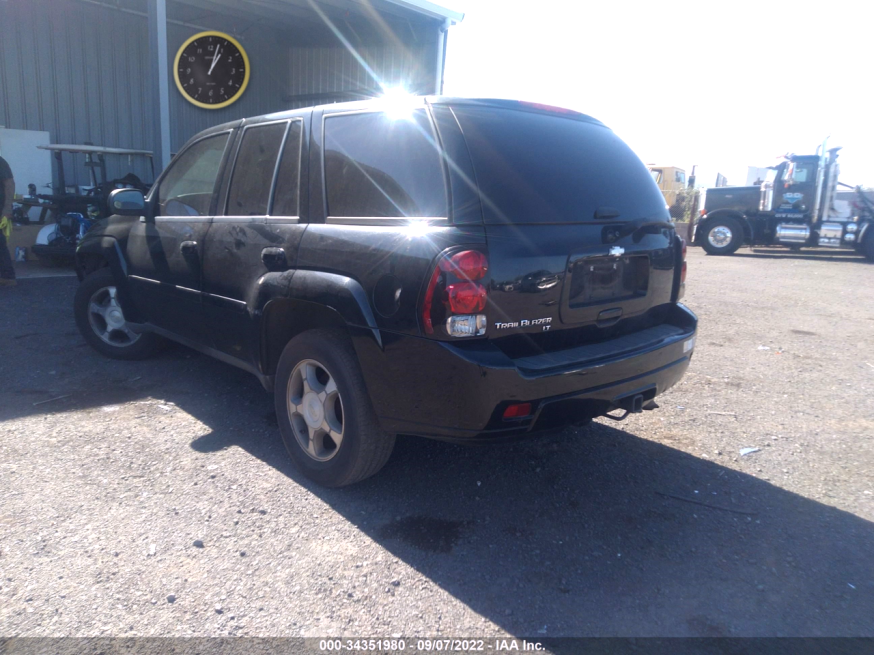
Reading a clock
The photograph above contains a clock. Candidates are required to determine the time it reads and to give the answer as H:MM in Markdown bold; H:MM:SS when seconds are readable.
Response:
**1:03**
